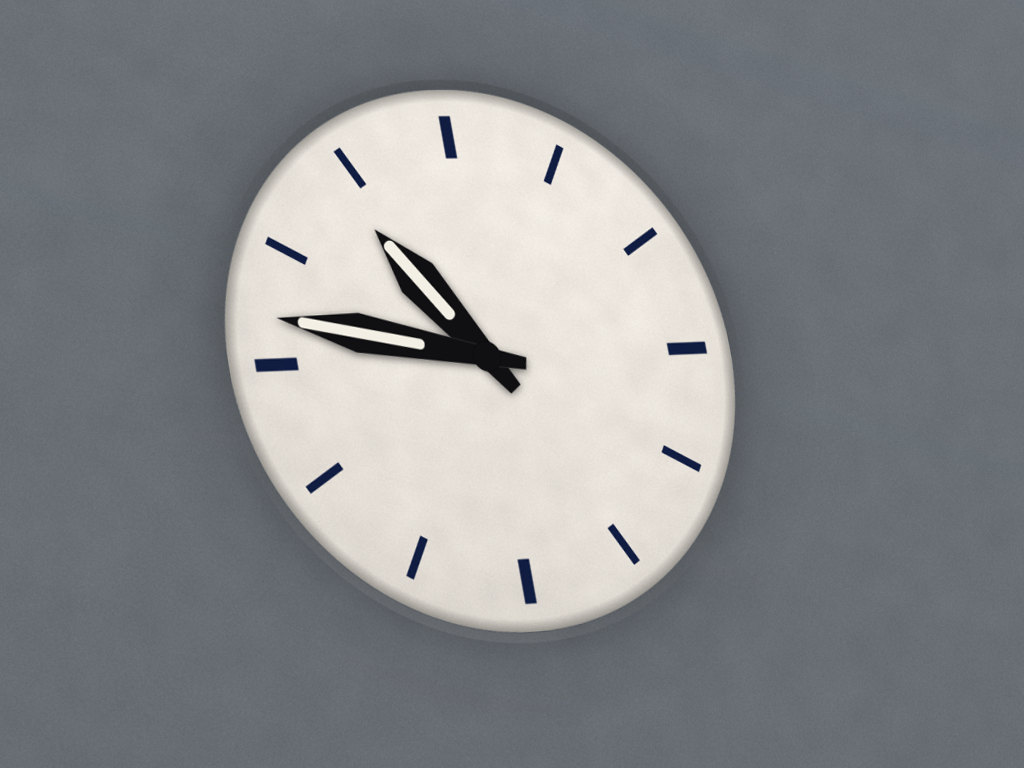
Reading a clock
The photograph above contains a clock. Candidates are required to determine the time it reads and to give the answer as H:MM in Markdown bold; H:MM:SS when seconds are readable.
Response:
**10:47**
